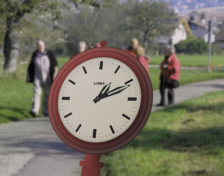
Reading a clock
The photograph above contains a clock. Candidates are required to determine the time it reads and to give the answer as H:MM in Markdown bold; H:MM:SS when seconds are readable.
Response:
**1:11**
